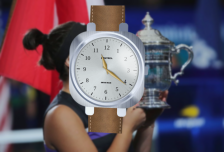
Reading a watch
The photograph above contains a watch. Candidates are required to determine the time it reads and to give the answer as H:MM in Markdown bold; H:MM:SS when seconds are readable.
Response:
**11:21**
